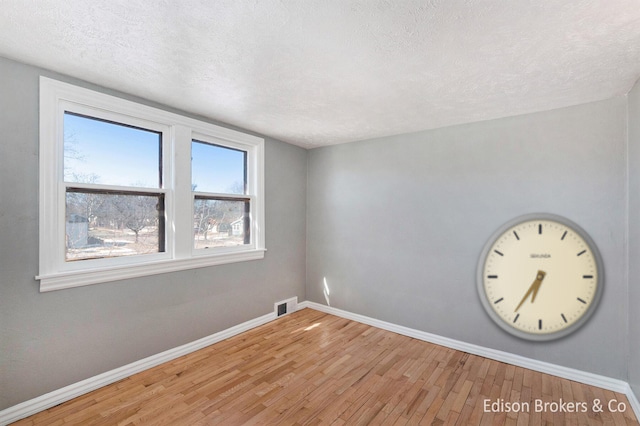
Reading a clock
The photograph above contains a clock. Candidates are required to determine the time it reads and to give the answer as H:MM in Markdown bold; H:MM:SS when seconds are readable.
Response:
**6:36**
